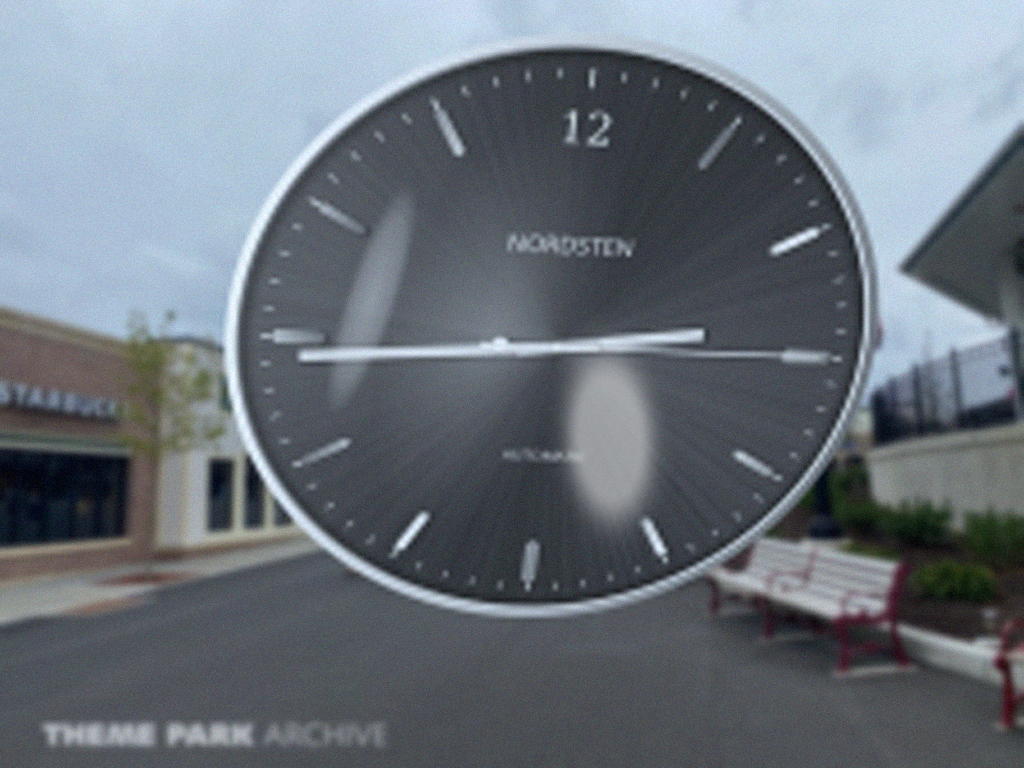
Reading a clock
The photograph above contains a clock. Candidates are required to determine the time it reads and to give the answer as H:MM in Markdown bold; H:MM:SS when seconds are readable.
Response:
**2:44:15**
